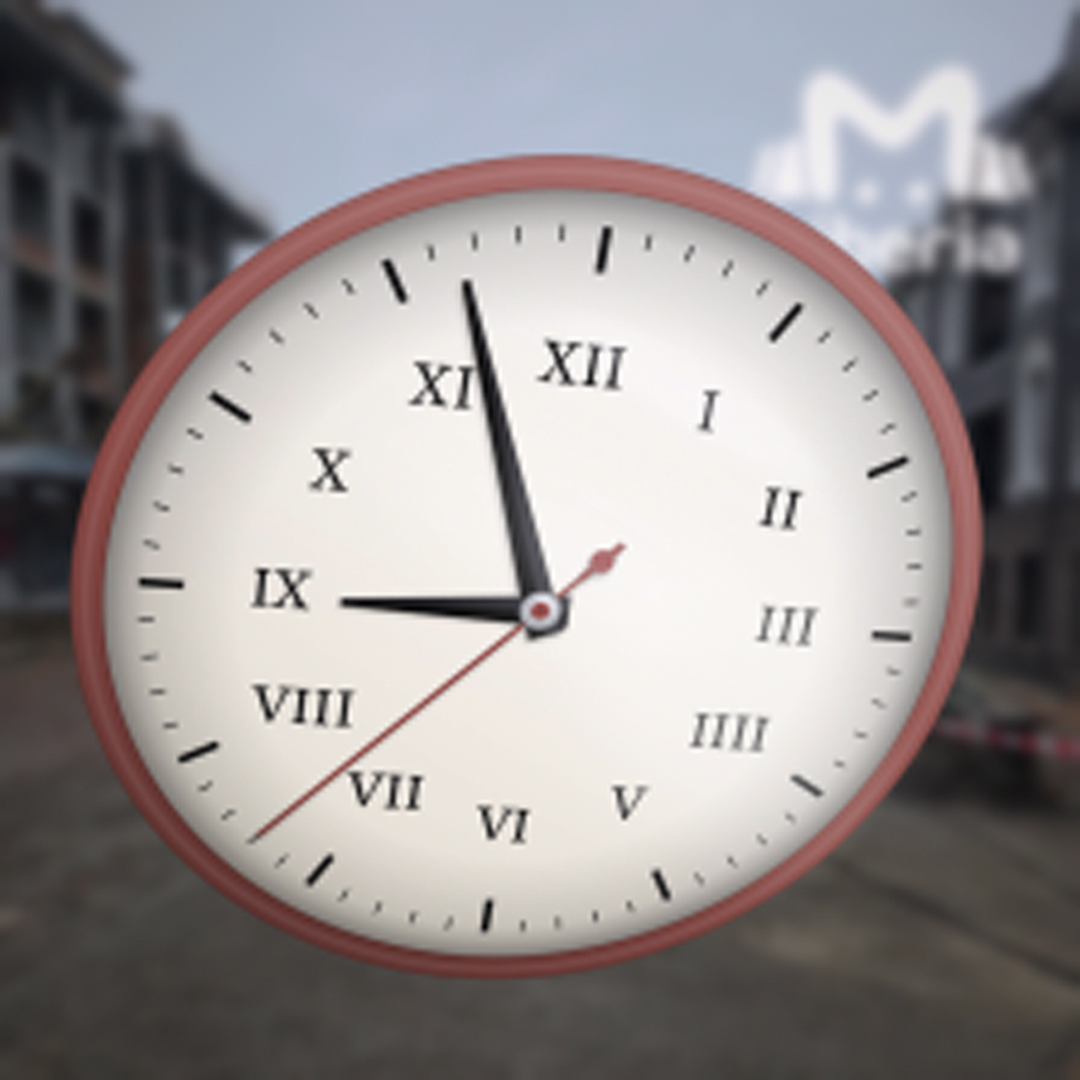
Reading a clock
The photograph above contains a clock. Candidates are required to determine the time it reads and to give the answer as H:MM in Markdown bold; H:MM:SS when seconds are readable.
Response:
**8:56:37**
